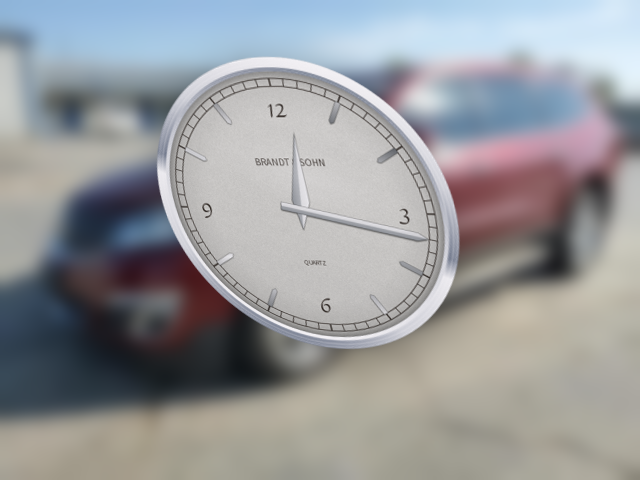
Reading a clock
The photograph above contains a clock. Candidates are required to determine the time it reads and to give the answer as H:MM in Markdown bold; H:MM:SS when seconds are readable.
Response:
**12:17**
